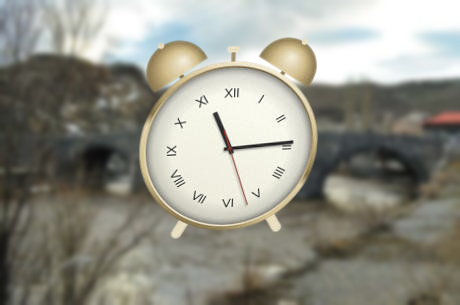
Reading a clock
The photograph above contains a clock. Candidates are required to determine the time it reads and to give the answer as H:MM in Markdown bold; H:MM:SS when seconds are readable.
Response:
**11:14:27**
